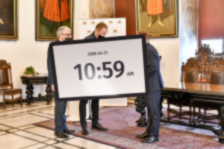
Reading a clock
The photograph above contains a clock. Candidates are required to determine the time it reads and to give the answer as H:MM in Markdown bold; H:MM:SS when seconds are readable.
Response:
**10:59**
